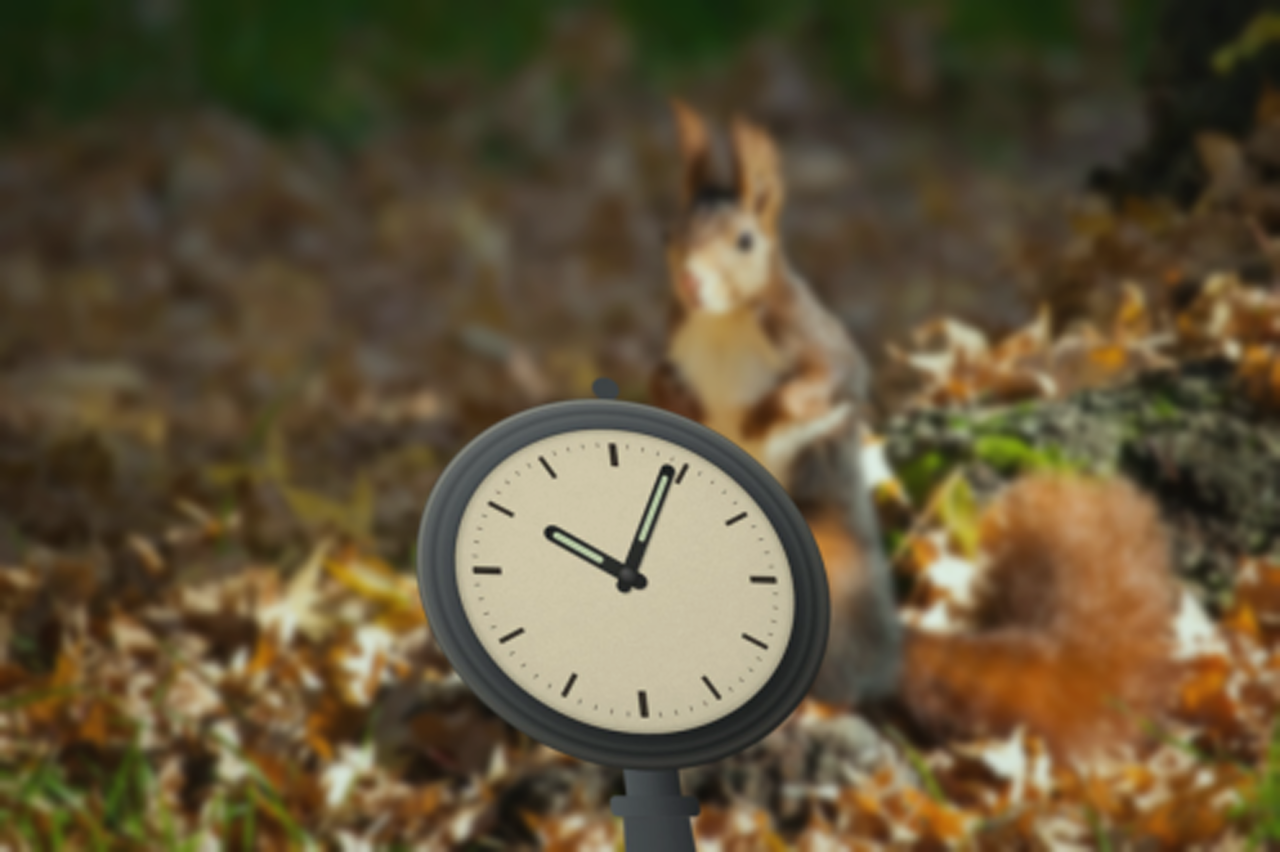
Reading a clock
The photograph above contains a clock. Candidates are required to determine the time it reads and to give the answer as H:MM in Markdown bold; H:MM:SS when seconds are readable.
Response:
**10:04**
